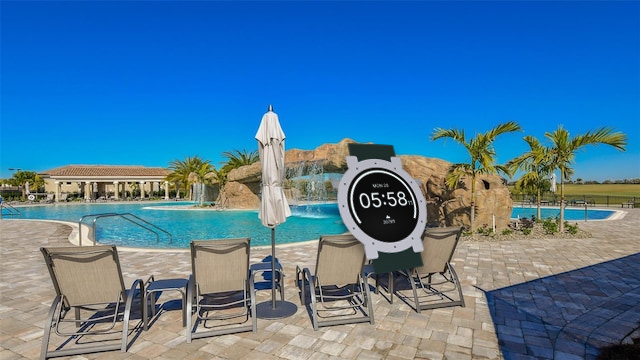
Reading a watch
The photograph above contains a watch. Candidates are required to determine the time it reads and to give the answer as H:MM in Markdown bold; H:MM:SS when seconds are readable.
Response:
**5:58**
